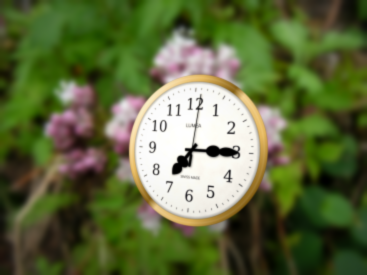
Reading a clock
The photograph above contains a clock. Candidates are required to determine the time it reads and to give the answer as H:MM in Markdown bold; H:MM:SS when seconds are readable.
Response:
**7:15:01**
